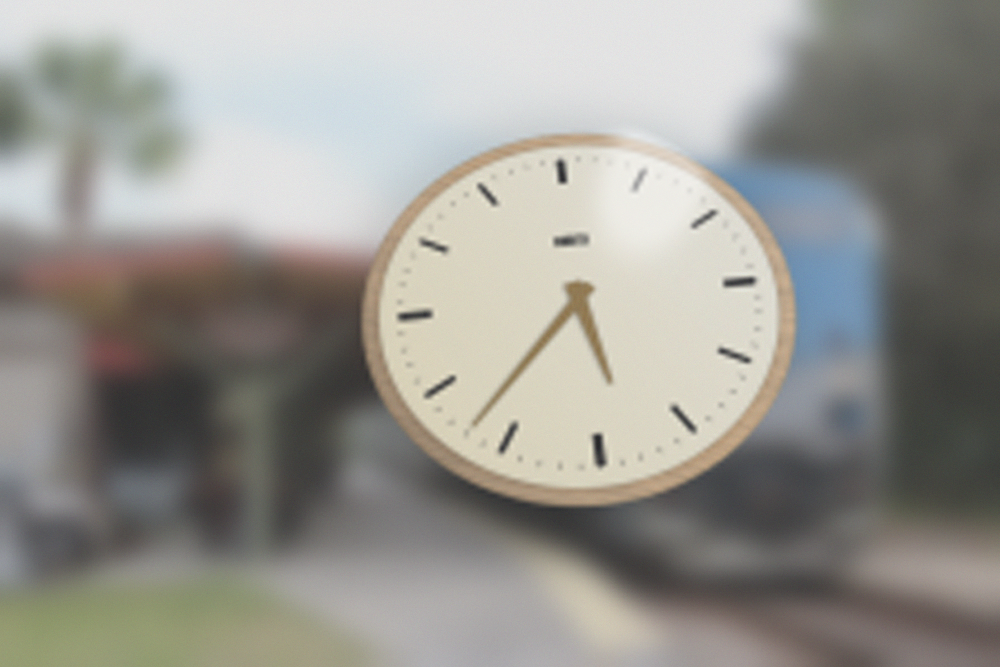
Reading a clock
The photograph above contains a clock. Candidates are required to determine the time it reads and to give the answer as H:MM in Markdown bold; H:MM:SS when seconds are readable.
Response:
**5:37**
